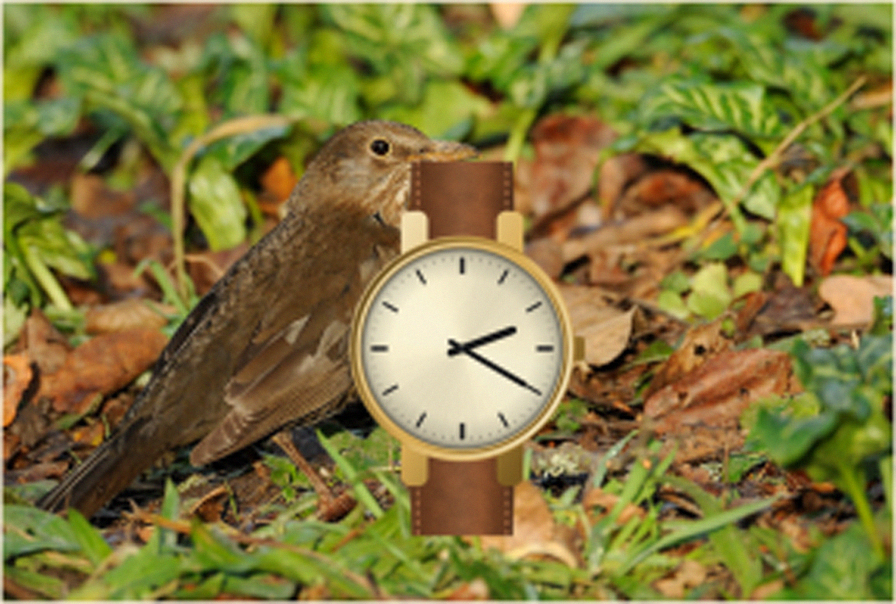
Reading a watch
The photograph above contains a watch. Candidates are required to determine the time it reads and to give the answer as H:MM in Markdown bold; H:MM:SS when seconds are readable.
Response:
**2:20**
